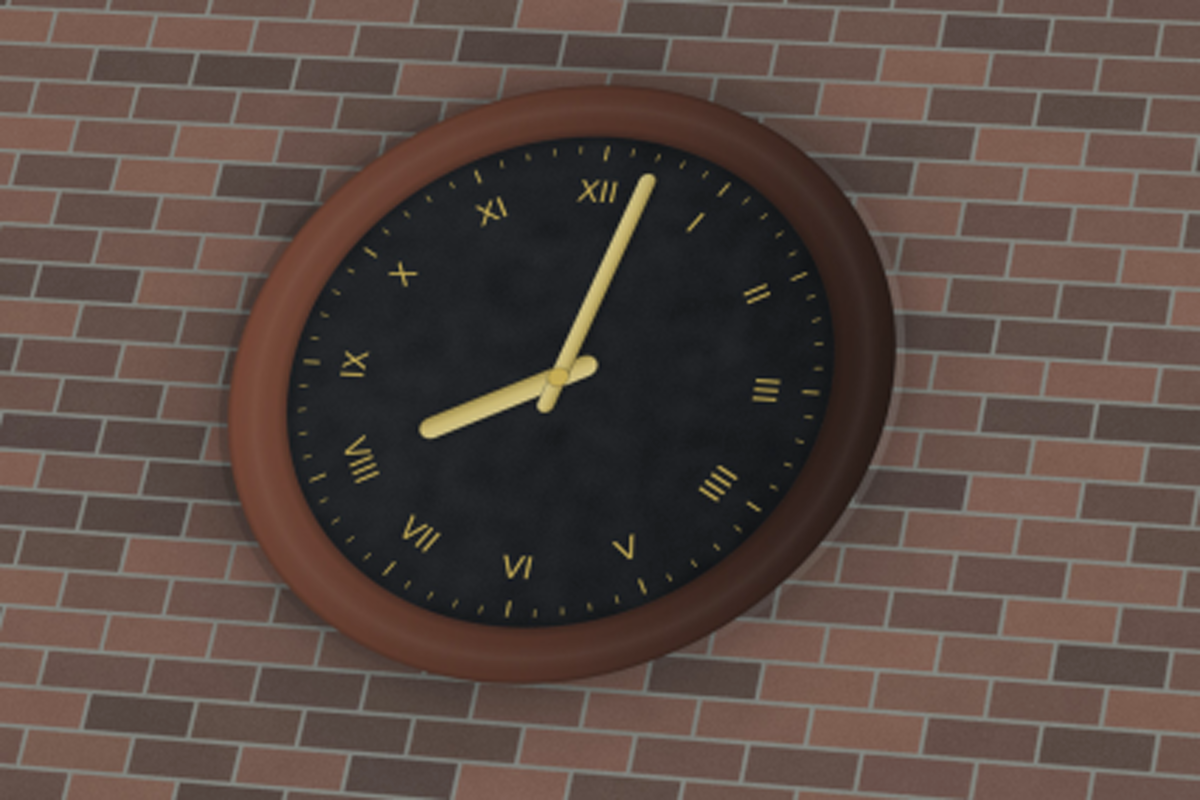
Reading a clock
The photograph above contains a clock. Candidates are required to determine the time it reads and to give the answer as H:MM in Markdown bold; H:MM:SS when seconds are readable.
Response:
**8:02**
